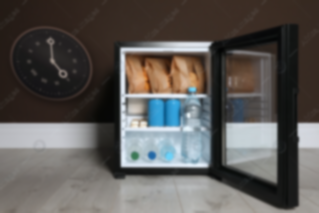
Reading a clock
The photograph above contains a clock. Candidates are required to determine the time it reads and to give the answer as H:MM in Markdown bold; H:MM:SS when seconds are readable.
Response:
**5:01**
